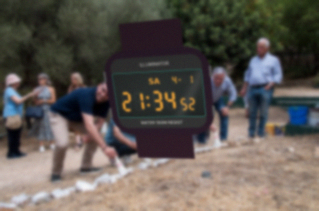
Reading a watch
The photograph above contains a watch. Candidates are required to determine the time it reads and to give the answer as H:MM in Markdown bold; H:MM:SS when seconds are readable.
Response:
**21:34:52**
